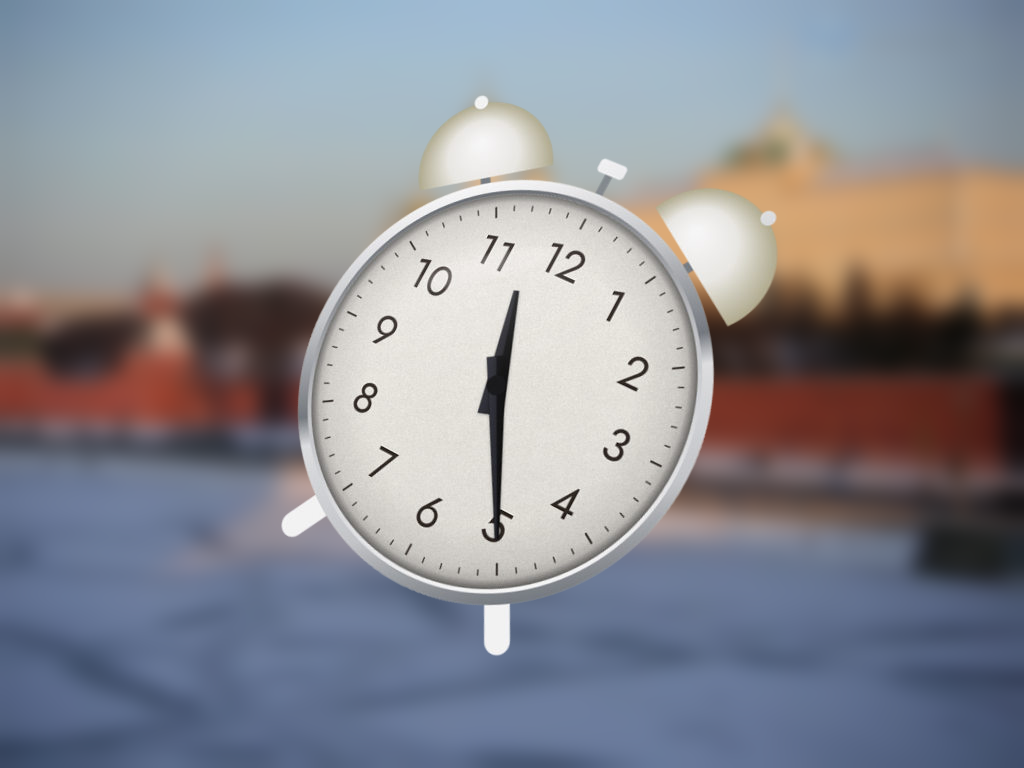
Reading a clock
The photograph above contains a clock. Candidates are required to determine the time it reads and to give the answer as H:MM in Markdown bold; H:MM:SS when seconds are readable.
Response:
**11:25**
